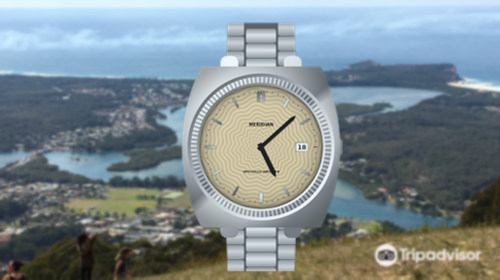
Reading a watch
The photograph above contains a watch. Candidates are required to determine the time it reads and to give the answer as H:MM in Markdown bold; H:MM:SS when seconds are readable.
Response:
**5:08**
